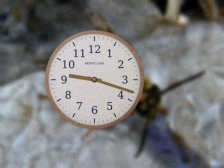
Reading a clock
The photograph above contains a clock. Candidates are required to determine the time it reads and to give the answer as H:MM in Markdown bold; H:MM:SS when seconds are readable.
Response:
**9:18**
